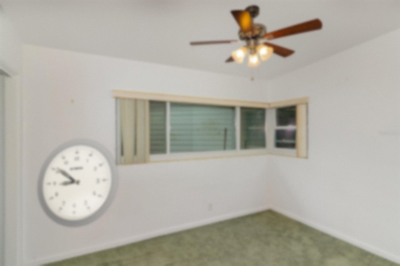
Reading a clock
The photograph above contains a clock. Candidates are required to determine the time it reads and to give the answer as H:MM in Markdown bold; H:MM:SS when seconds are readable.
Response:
**8:51**
